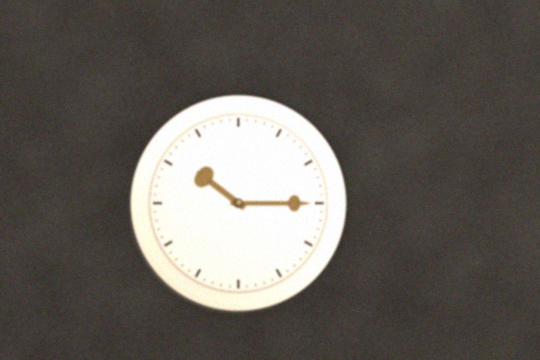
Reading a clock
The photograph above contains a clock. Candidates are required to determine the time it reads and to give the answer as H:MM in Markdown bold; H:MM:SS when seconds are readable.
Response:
**10:15**
